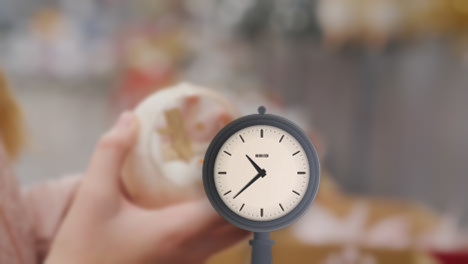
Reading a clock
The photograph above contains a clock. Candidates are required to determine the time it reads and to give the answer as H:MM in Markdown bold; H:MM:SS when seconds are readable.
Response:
**10:38**
